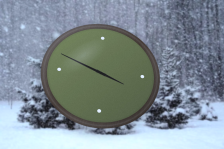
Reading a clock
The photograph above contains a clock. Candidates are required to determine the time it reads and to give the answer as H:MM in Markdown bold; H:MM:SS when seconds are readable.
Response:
**3:49**
